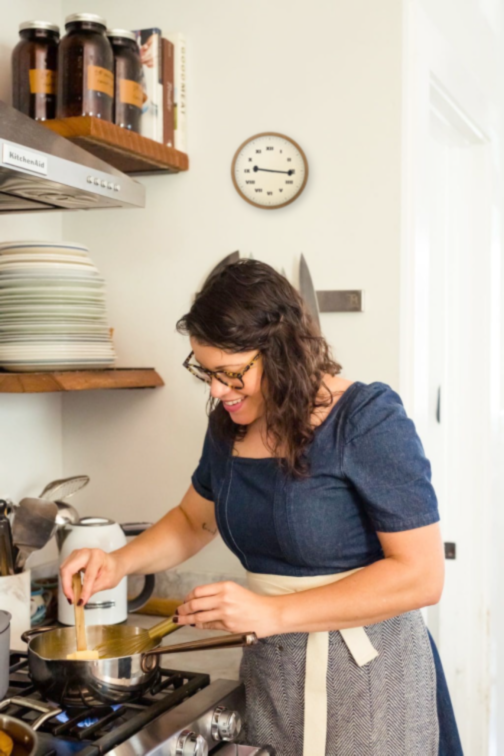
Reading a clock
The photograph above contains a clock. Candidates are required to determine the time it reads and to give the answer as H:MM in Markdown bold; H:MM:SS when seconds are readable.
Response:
**9:16**
